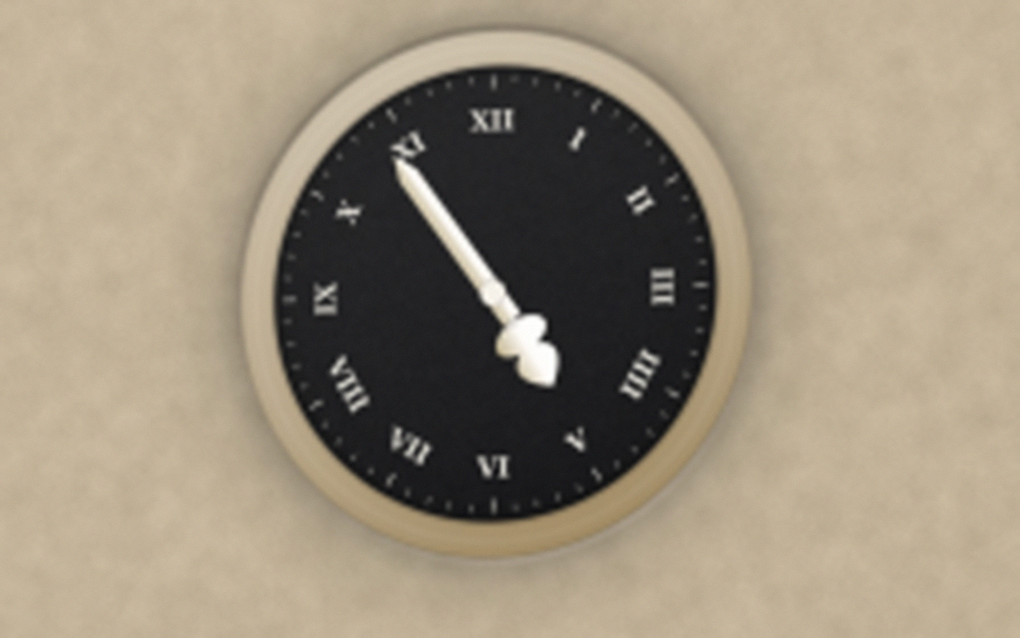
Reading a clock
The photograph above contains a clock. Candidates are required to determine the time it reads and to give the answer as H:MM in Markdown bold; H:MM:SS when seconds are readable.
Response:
**4:54**
